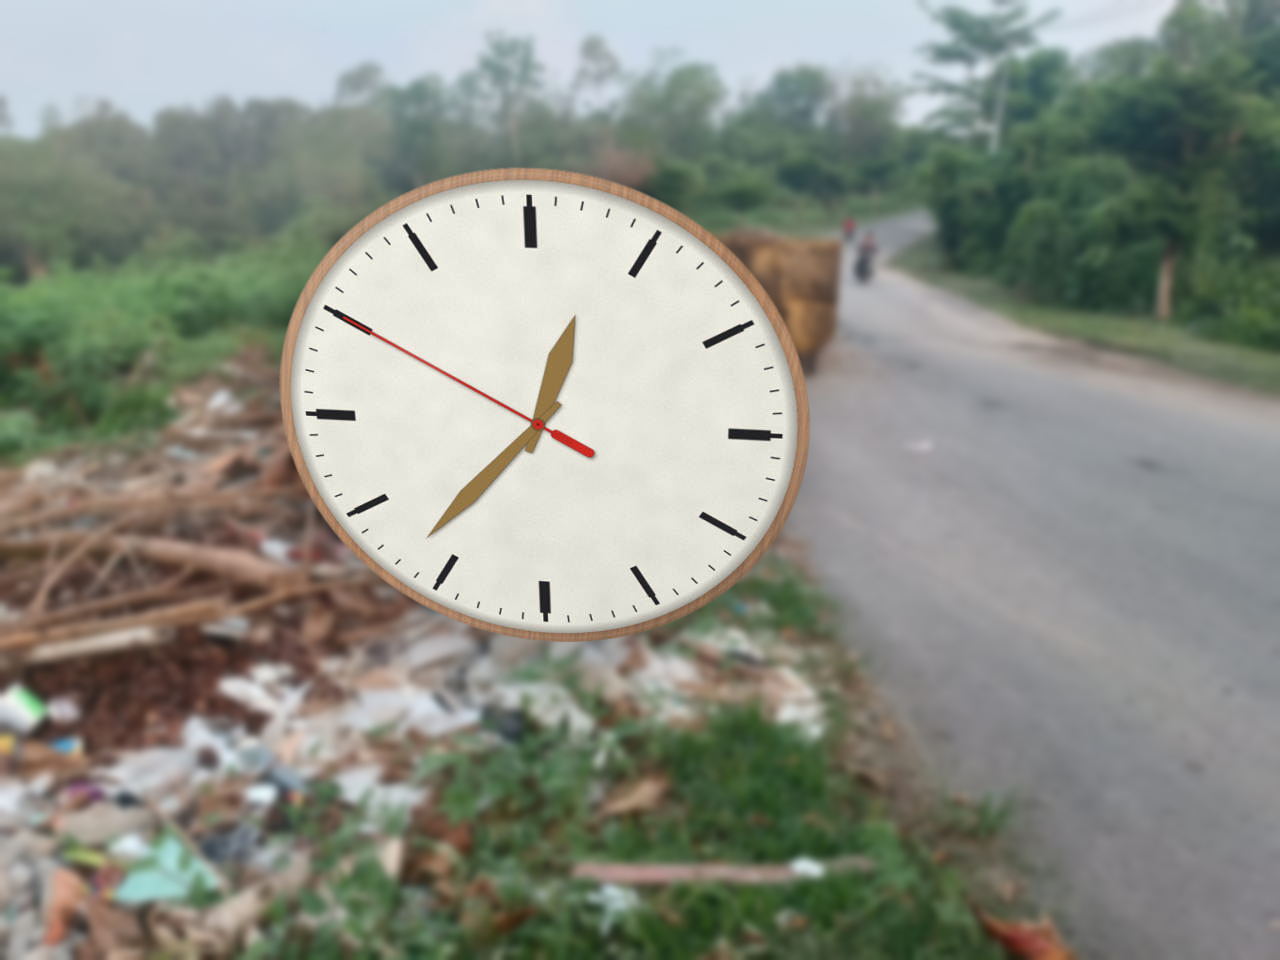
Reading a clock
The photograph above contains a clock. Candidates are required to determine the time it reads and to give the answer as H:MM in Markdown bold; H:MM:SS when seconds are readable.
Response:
**12:36:50**
